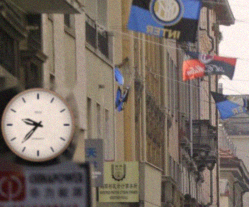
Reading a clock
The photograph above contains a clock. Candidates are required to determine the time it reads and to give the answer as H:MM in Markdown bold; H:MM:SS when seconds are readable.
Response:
**9:37**
